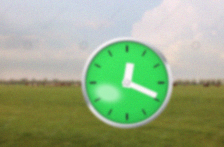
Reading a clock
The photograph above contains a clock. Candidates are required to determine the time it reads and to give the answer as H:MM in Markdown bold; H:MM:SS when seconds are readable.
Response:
**12:19**
